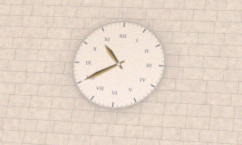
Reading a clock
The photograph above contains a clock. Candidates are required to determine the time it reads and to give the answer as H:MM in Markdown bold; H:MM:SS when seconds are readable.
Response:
**10:40**
